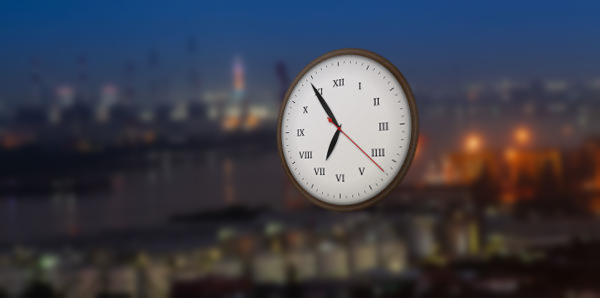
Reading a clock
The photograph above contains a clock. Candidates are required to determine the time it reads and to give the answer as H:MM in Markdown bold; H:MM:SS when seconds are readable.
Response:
**6:54:22**
